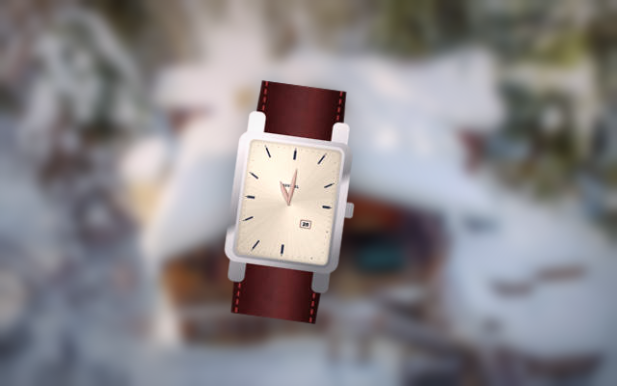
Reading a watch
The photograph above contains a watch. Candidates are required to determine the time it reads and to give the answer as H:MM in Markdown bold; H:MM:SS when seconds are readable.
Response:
**11:01**
